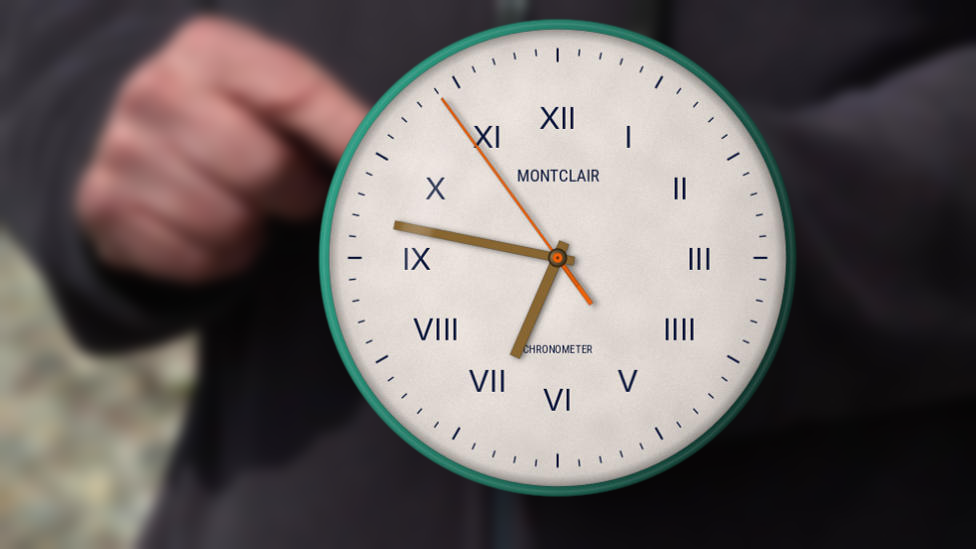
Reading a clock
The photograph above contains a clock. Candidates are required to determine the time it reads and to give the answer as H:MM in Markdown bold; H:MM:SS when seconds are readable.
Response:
**6:46:54**
